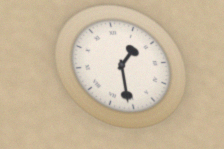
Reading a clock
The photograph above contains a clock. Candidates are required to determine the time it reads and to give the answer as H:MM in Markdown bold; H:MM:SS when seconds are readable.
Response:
**1:31**
